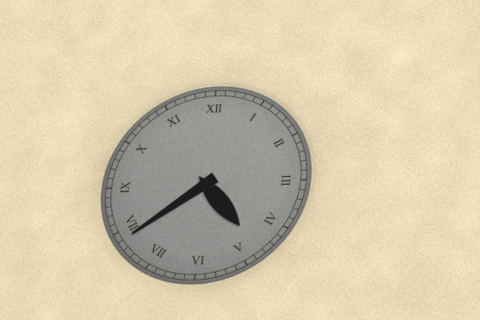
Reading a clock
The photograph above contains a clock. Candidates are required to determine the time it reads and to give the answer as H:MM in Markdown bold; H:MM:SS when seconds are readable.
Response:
**4:39**
